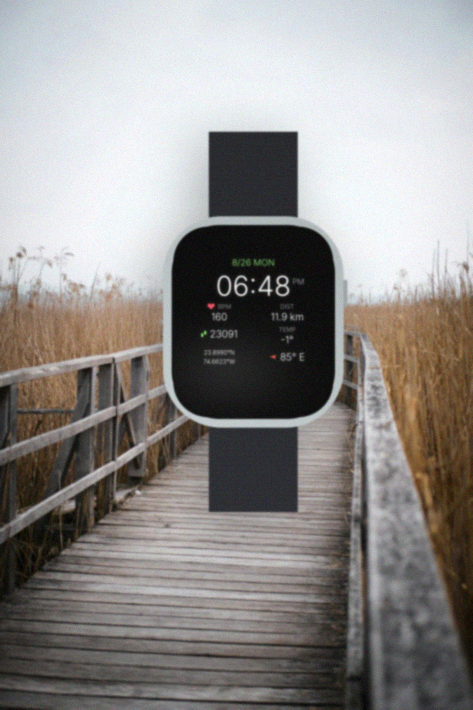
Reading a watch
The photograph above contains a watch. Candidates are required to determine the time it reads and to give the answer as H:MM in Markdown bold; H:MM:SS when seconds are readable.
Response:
**6:48**
